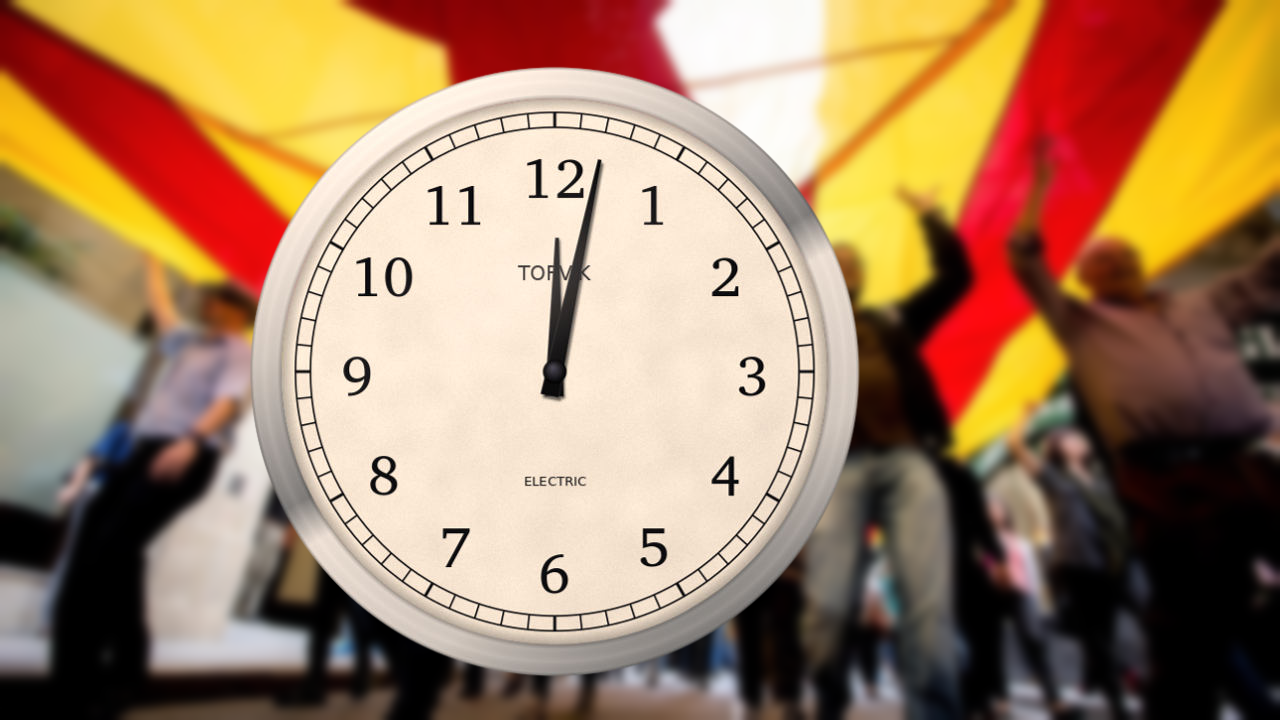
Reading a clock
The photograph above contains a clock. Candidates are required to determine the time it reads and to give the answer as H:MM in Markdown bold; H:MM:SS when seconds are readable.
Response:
**12:02**
